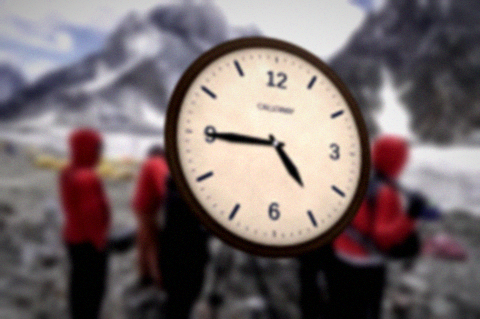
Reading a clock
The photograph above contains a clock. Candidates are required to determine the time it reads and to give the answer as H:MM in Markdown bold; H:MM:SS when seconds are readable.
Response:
**4:45**
